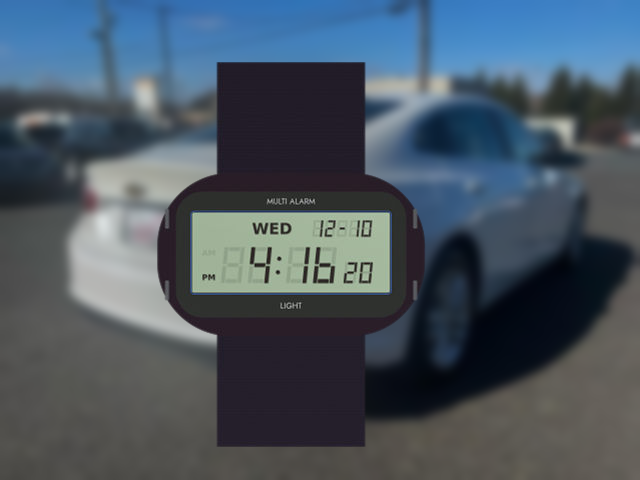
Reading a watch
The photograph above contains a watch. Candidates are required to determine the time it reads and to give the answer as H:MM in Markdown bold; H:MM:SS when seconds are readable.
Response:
**4:16:20**
